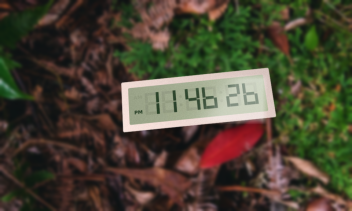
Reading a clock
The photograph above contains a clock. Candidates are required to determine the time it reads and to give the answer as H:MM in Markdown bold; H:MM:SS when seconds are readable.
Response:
**11:46:26**
